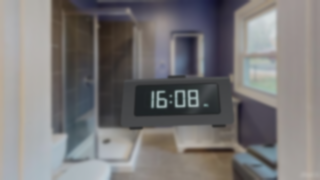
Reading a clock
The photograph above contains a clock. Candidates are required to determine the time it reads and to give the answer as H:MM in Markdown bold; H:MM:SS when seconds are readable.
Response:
**16:08**
